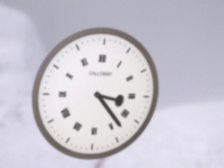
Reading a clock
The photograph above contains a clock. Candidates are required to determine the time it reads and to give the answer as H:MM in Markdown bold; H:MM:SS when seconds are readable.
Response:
**3:23**
